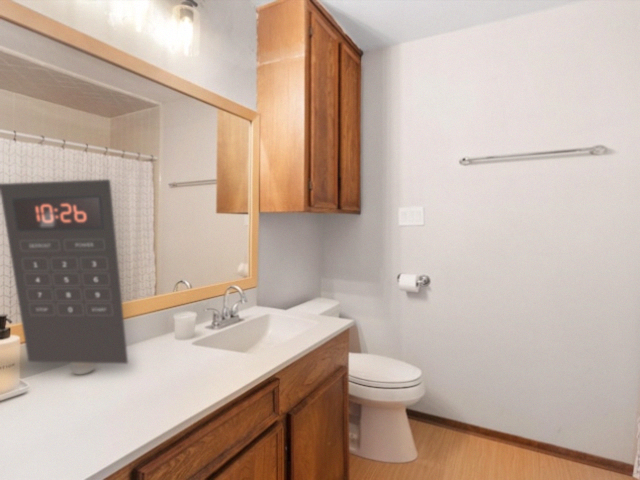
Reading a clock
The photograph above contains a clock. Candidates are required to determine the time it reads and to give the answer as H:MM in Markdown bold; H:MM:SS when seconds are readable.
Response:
**10:26**
